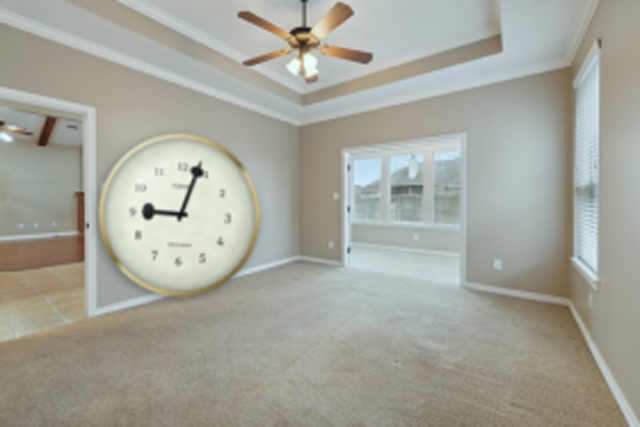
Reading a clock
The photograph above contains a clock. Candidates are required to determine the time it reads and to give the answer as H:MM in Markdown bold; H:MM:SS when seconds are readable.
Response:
**9:03**
